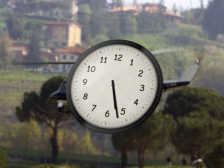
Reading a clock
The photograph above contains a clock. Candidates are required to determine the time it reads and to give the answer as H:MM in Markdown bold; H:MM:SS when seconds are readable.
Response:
**5:27**
